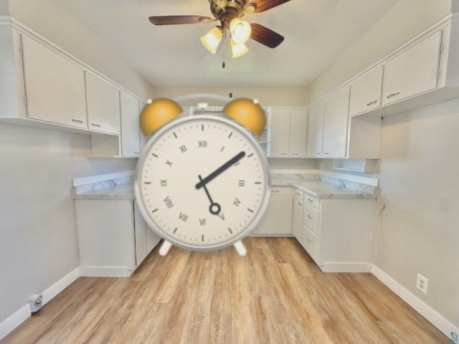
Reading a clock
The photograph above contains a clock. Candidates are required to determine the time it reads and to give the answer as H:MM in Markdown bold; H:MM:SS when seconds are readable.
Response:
**5:09**
